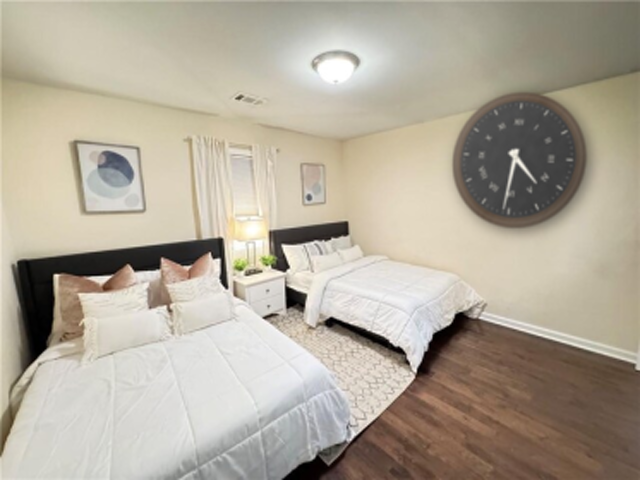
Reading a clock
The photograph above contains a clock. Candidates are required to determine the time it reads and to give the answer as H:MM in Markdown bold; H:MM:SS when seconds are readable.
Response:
**4:31**
